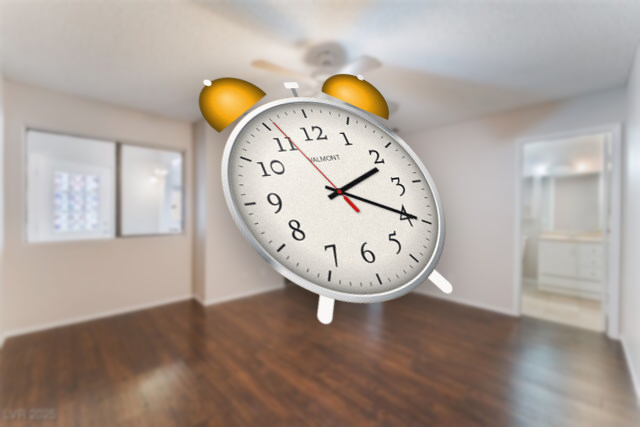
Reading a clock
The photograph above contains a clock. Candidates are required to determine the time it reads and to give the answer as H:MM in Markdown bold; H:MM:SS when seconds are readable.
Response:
**2:19:56**
